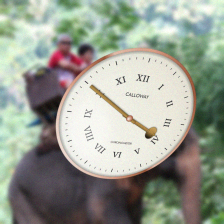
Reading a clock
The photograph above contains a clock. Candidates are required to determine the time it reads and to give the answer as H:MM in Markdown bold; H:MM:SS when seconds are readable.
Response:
**3:50**
